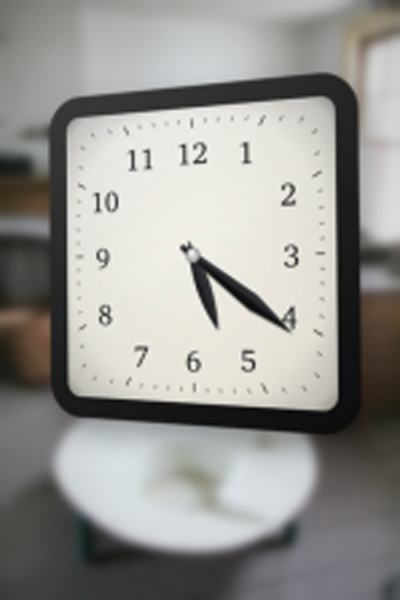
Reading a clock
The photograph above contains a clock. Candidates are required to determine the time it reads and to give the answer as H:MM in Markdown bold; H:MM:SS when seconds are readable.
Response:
**5:21**
